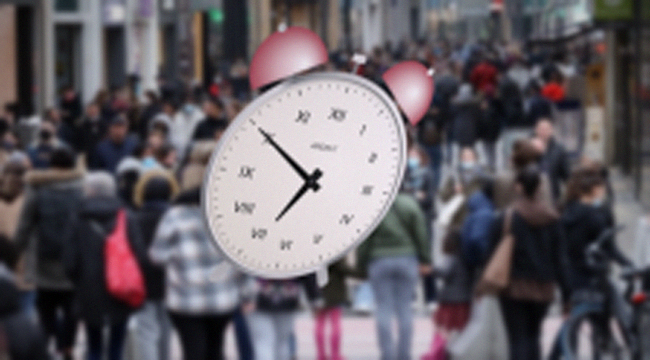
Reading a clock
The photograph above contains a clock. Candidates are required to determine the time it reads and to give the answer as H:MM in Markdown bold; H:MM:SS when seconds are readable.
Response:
**6:50**
